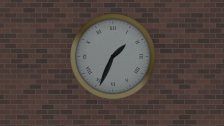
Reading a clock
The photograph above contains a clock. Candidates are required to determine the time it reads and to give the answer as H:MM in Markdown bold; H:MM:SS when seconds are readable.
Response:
**1:34**
